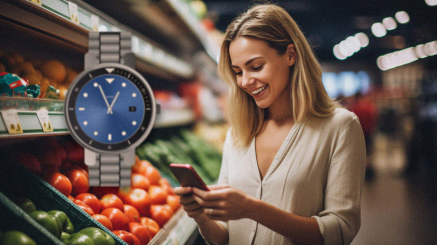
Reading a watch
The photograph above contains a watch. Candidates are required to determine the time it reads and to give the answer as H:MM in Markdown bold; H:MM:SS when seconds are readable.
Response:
**12:56**
